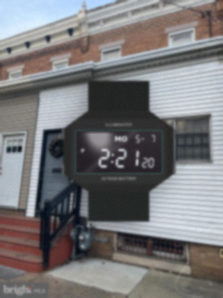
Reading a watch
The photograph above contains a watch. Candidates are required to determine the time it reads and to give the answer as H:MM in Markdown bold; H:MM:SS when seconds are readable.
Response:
**2:21**
